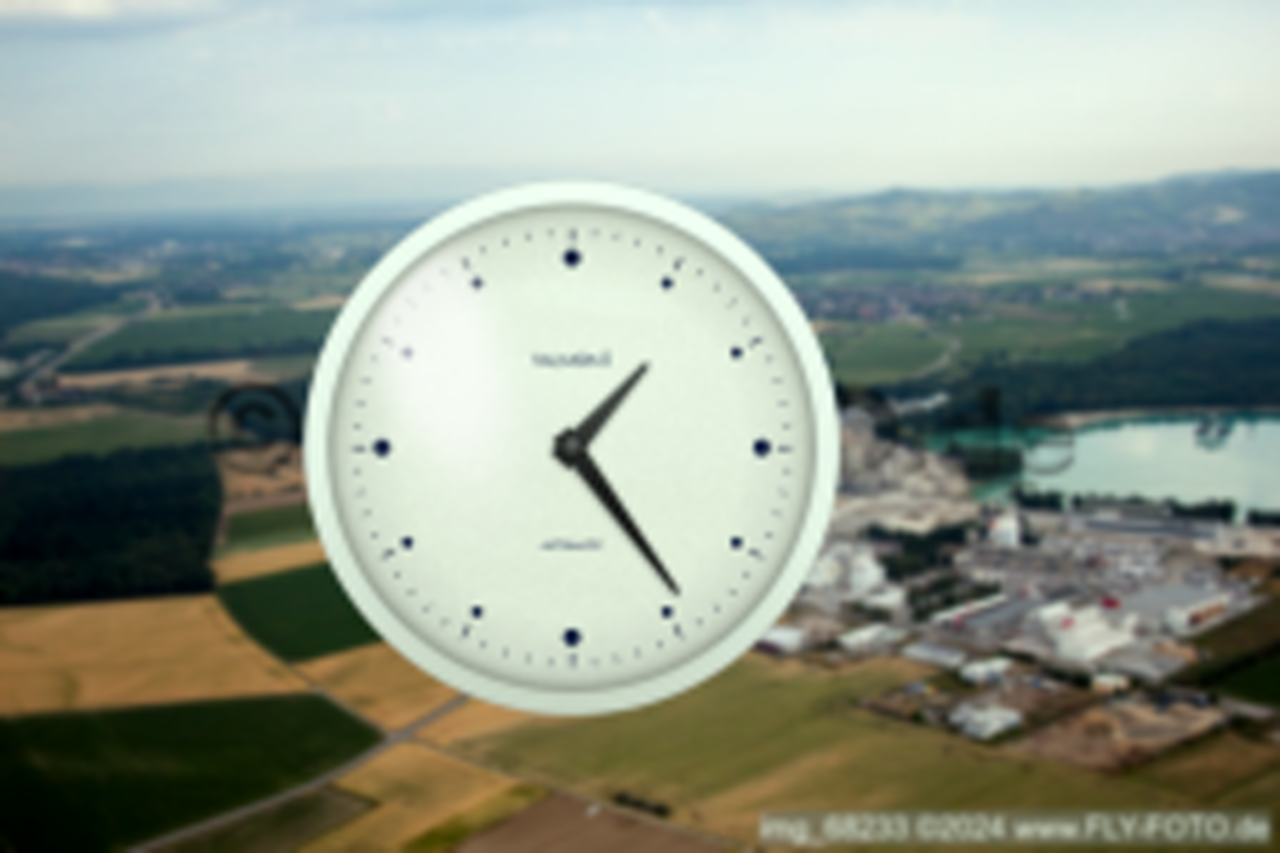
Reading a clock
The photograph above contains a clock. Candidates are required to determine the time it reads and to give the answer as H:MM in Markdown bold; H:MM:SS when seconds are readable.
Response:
**1:24**
